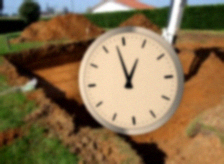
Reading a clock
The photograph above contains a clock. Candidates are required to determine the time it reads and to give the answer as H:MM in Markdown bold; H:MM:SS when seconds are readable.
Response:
**12:58**
